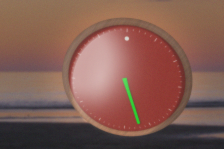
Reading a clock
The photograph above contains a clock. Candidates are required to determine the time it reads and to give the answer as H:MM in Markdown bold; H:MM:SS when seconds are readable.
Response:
**5:27**
